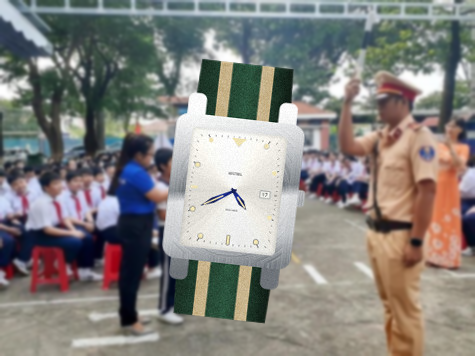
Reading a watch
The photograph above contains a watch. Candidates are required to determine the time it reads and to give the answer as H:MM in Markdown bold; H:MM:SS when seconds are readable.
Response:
**4:40**
